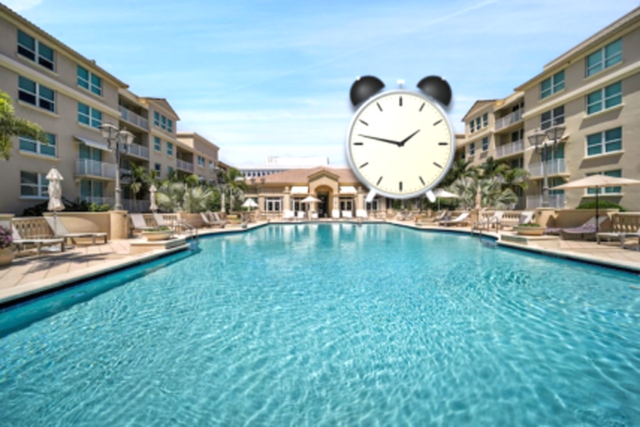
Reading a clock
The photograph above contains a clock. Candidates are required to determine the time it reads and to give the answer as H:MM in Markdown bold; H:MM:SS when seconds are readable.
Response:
**1:47**
